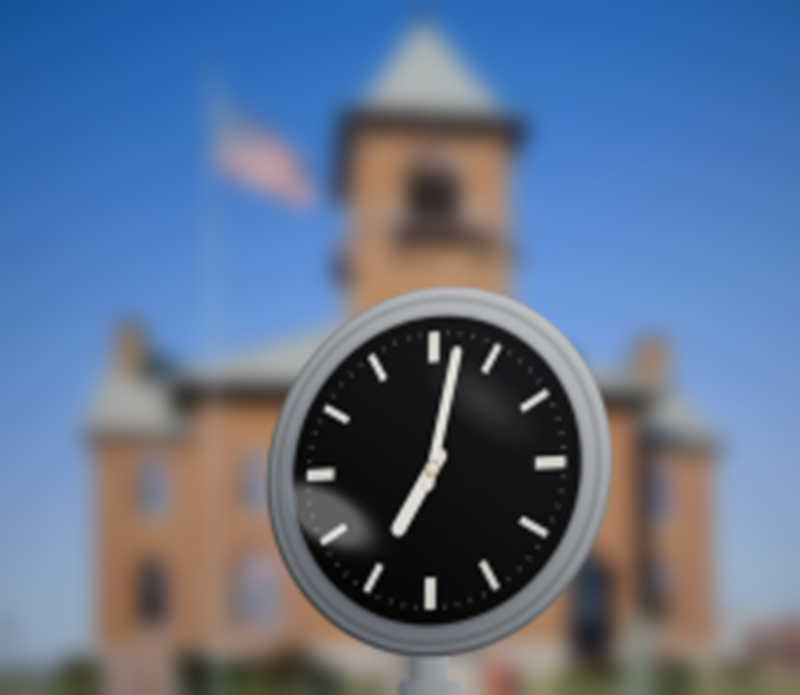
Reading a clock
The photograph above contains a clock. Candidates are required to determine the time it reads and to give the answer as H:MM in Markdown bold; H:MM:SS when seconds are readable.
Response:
**7:02**
